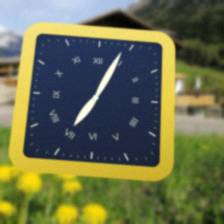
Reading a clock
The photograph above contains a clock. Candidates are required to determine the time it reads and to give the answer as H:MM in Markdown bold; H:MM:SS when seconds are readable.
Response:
**7:04**
